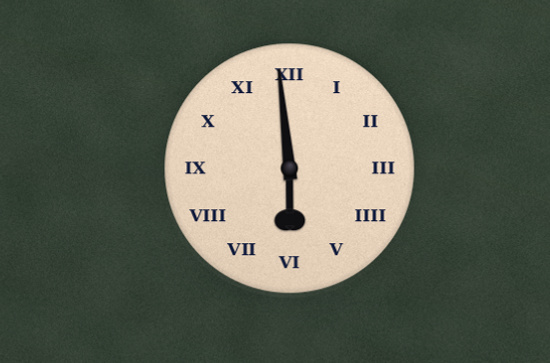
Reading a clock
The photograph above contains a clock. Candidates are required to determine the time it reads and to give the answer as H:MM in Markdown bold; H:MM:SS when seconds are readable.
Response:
**5:59**
